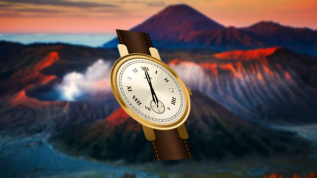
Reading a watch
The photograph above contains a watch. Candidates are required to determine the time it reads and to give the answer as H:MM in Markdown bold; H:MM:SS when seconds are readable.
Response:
**6:00**
